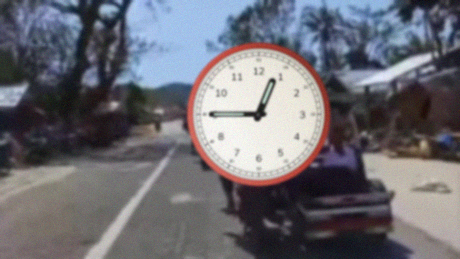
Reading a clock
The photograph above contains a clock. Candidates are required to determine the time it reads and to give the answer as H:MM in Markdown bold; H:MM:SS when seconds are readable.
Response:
**12:45**
